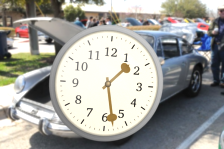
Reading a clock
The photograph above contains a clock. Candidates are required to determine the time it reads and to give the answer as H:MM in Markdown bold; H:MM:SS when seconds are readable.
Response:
**1:28**
